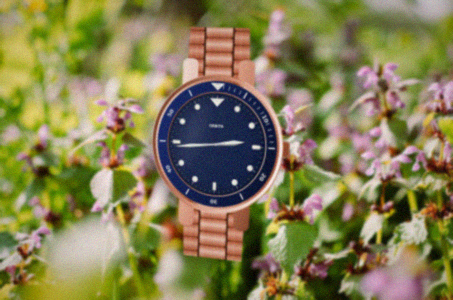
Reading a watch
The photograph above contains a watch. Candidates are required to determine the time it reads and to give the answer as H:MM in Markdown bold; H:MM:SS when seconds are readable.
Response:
**2:44**
